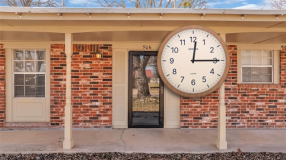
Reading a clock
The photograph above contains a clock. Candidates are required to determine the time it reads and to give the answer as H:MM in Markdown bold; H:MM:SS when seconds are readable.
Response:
**12:15**
